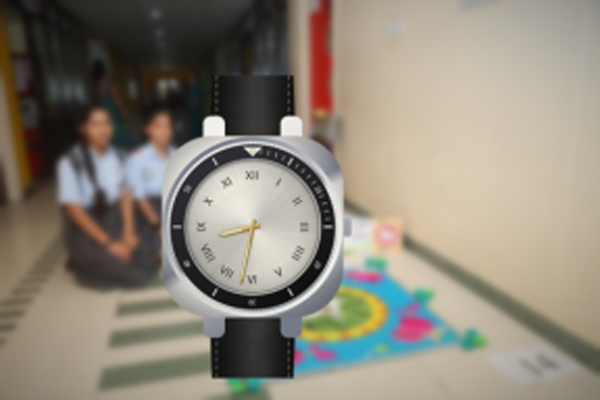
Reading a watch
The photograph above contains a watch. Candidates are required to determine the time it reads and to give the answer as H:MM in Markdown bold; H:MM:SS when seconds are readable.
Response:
**8:32**
